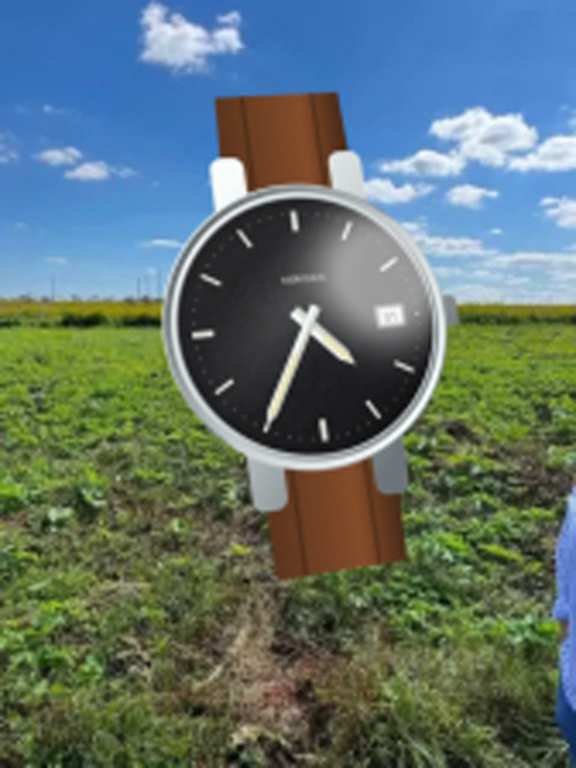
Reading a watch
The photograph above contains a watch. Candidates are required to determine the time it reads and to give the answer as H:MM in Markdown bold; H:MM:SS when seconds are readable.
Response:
**4:35**
